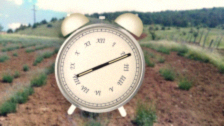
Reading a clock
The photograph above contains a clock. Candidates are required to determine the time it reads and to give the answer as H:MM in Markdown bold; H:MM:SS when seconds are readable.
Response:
**8:11**
